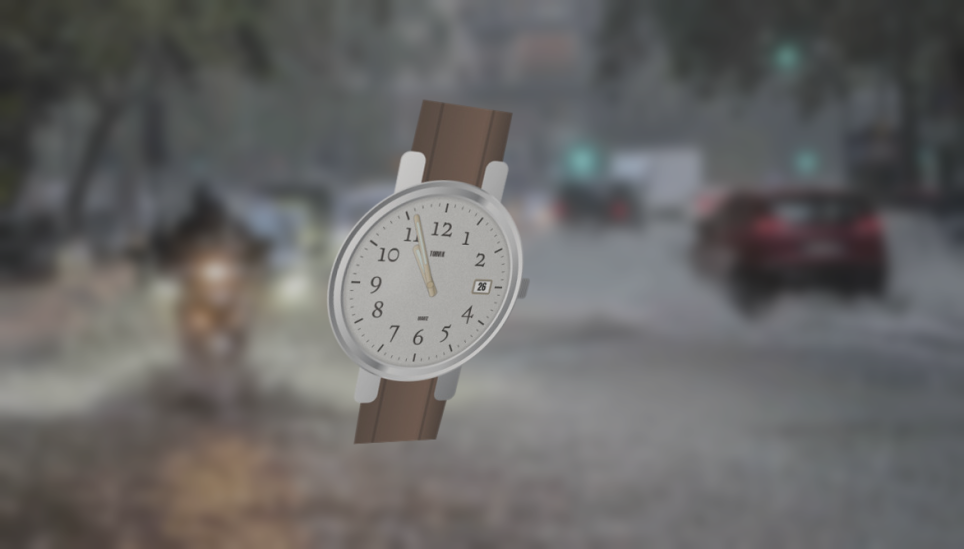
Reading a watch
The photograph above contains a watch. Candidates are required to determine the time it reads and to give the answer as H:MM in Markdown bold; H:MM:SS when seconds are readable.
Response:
**10:56**
